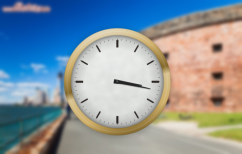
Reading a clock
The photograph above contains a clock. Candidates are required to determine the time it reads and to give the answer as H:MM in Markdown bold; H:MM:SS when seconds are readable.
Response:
**3:17**
